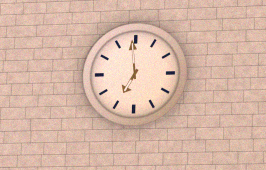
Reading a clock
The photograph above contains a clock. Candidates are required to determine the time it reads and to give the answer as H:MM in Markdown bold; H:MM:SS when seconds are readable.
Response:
**6:59**
